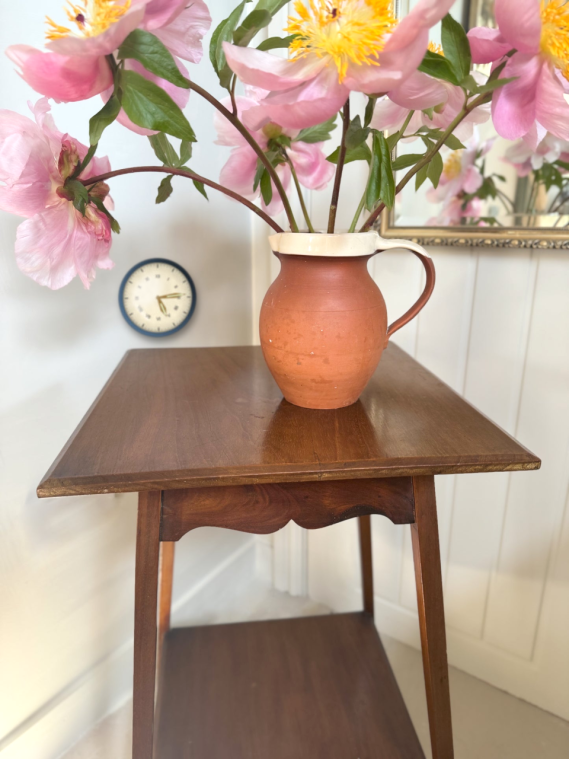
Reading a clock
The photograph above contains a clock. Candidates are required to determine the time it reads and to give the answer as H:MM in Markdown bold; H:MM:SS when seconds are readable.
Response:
**5:14**
